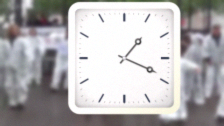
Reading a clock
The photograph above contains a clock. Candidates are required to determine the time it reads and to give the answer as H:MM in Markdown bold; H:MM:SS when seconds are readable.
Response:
**1:19**
